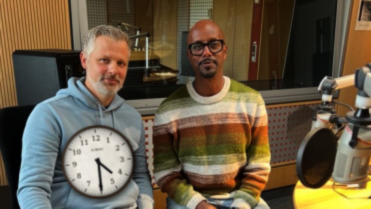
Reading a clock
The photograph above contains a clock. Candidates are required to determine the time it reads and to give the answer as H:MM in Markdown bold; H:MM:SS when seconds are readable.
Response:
**4:30**
